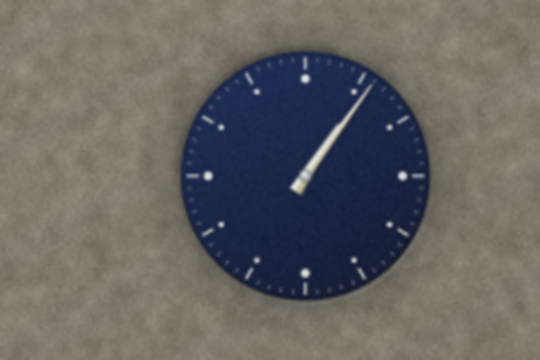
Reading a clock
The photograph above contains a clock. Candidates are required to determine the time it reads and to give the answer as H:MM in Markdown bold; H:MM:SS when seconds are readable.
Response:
**1:06**
